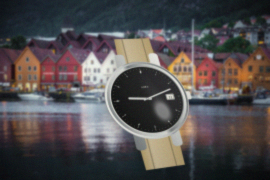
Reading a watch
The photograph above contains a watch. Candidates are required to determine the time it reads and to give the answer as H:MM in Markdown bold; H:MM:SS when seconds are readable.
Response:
**9:12**
